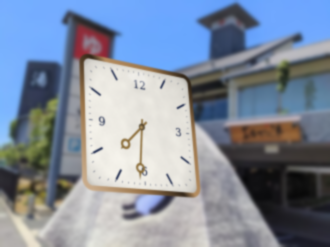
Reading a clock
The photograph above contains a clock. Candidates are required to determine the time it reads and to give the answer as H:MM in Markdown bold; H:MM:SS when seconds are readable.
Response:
**7:31**
